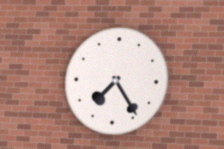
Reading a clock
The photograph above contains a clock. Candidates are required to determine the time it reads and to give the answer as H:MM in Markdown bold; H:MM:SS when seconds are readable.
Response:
**7:24**
